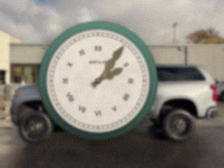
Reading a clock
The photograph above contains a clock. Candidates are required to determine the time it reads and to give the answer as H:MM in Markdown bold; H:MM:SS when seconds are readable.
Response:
**2:06**
